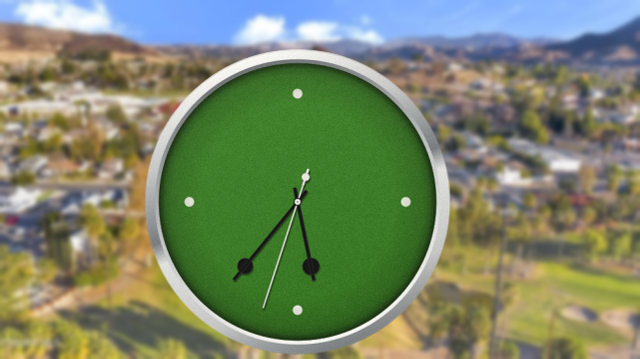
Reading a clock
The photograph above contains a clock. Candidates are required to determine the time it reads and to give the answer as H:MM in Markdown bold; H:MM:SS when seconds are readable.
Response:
**5:36:33**
